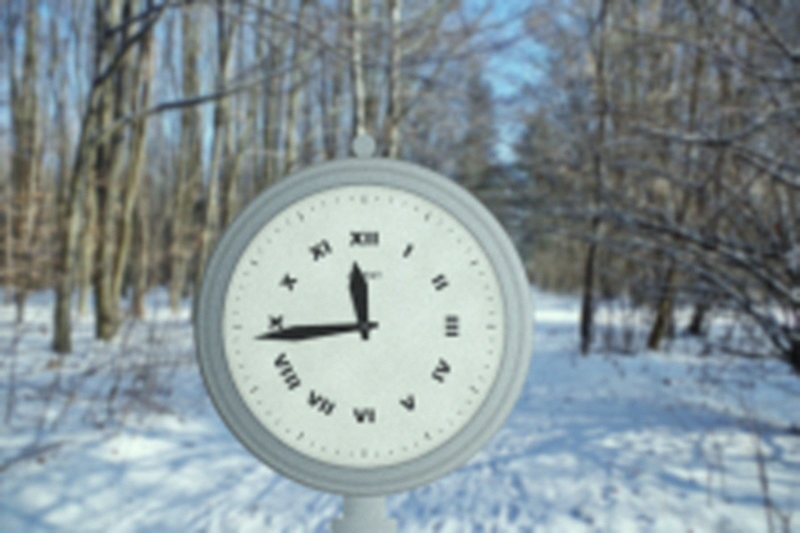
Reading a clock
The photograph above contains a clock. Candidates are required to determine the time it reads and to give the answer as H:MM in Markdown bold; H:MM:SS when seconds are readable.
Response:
**11:44**
